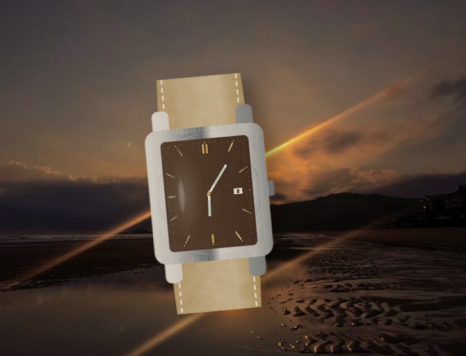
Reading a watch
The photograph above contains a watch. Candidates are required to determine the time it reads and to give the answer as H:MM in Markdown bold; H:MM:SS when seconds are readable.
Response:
**6:06**
